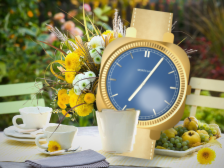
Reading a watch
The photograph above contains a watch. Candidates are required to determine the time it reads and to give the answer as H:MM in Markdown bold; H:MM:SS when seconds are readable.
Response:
**7:05**
